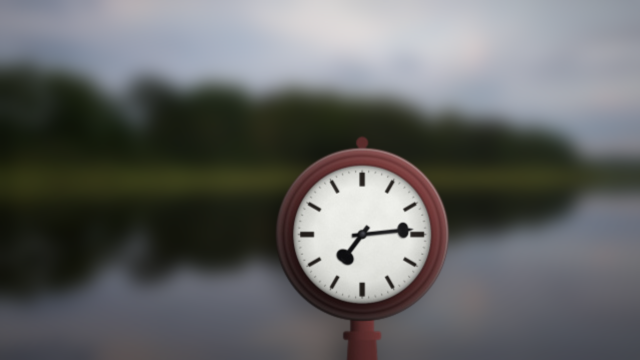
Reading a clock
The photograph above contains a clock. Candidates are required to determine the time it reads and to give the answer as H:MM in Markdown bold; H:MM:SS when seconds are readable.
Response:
**7:14**
